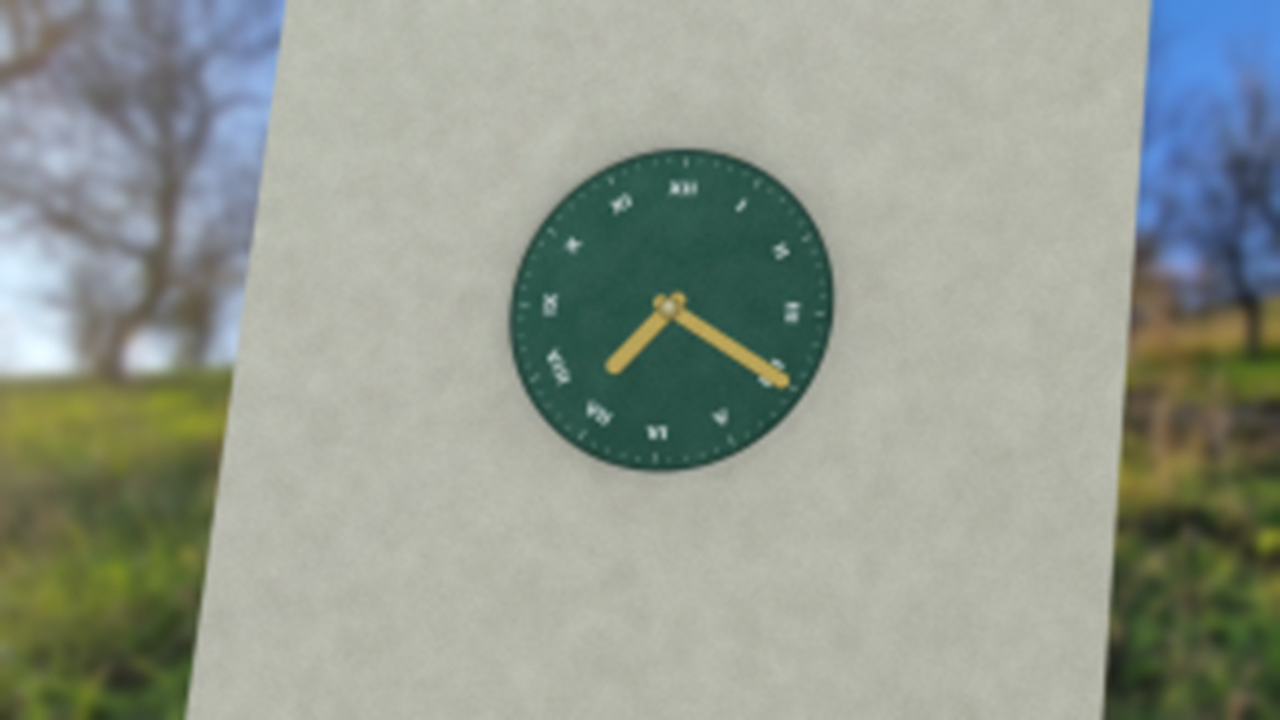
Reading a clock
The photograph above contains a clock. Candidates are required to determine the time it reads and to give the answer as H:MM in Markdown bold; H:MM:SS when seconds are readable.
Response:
**7:20**
